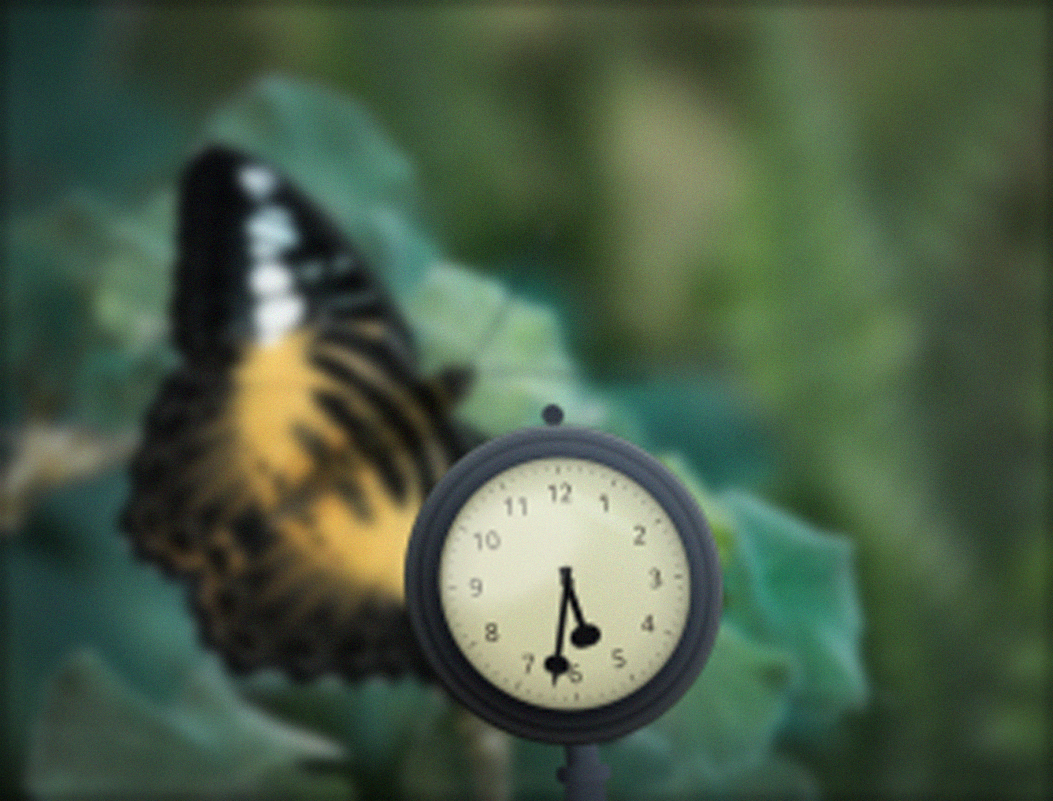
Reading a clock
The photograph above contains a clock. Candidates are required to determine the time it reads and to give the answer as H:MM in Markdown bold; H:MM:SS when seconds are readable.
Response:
**5:32**
